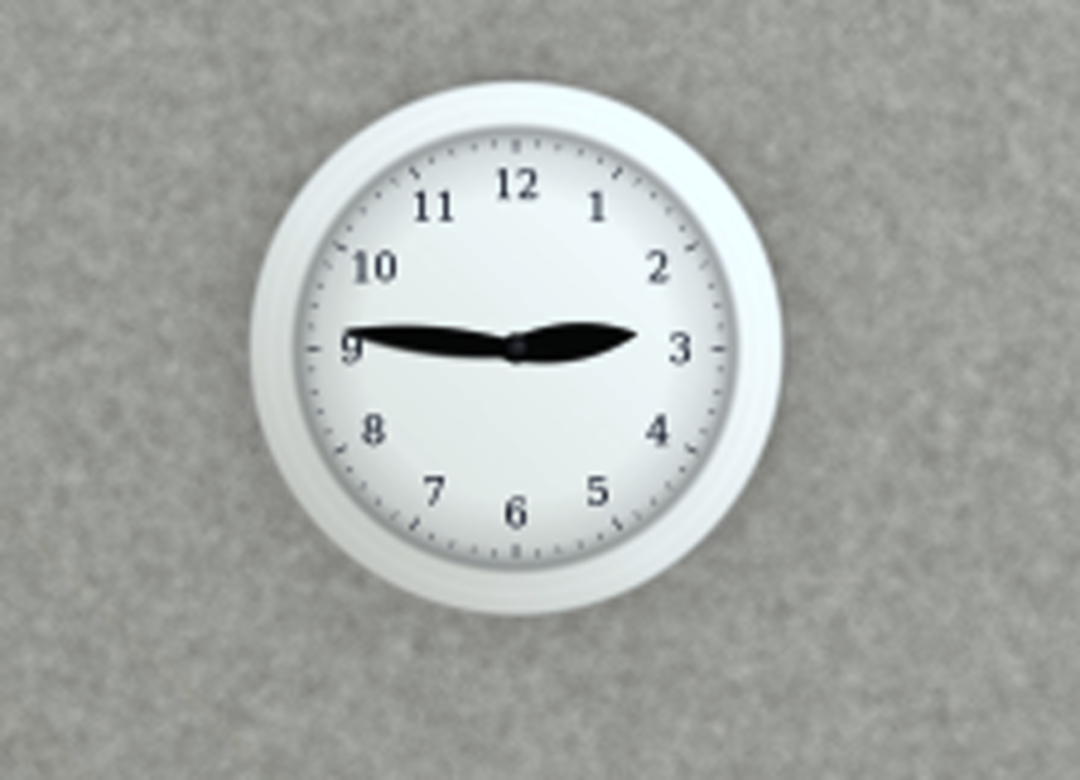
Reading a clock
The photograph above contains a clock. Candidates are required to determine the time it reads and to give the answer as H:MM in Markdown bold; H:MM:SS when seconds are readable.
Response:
**2:46**
